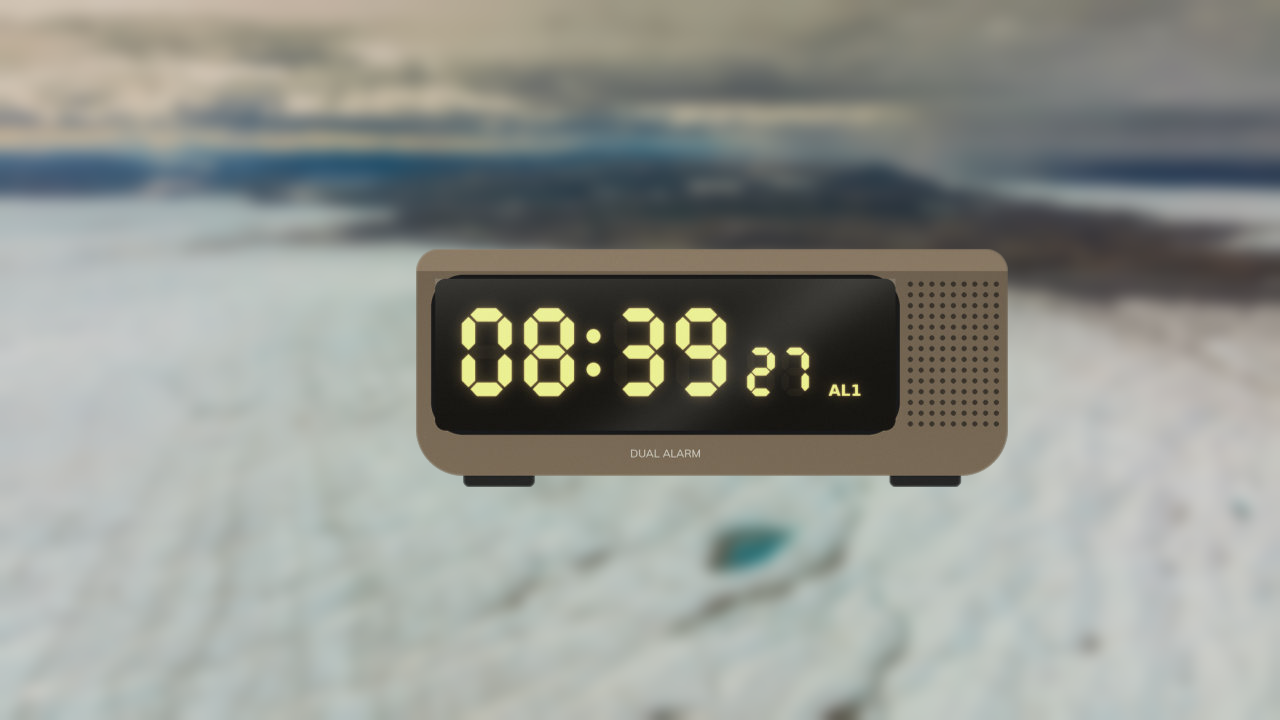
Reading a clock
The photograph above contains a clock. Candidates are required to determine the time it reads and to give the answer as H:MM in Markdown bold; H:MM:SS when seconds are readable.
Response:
**8:39:27**
